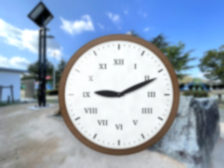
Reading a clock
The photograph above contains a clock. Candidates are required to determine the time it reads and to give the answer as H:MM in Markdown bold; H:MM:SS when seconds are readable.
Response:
**9:11**
